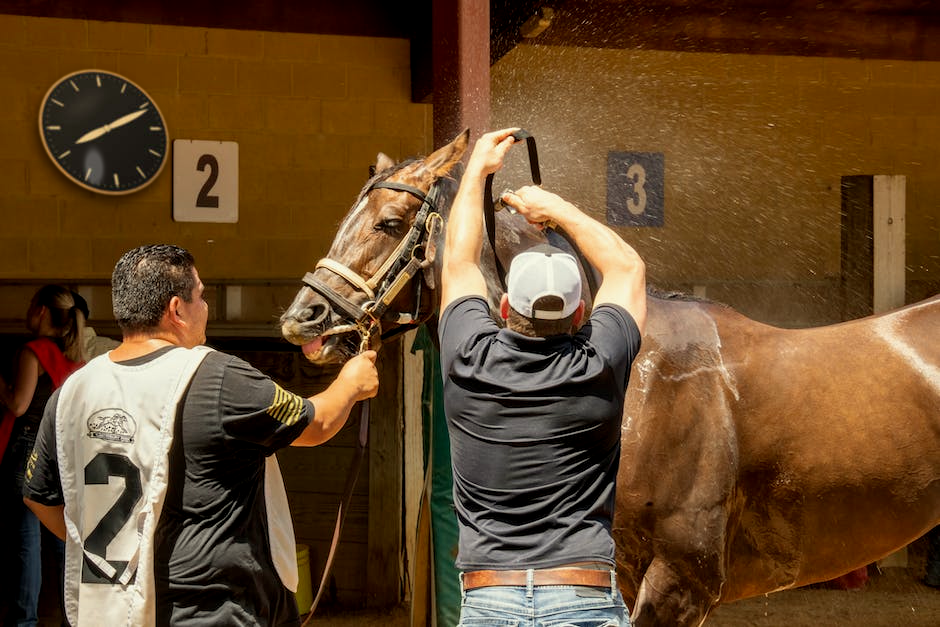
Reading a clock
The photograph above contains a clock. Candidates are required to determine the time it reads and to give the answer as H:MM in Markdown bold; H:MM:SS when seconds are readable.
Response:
**8:11**
